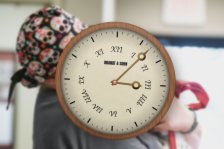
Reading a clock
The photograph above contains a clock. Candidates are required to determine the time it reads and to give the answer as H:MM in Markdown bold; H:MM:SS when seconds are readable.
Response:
**3:07**
